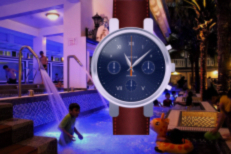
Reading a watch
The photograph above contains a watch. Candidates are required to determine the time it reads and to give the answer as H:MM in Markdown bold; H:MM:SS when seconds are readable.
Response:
**11:08**
